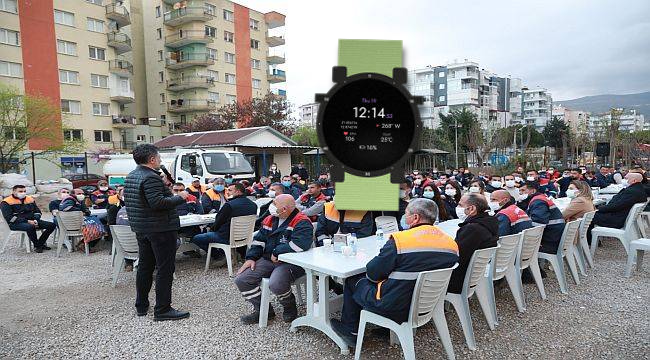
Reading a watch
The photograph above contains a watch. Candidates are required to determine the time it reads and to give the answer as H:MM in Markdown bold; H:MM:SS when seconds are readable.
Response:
**12:14**
